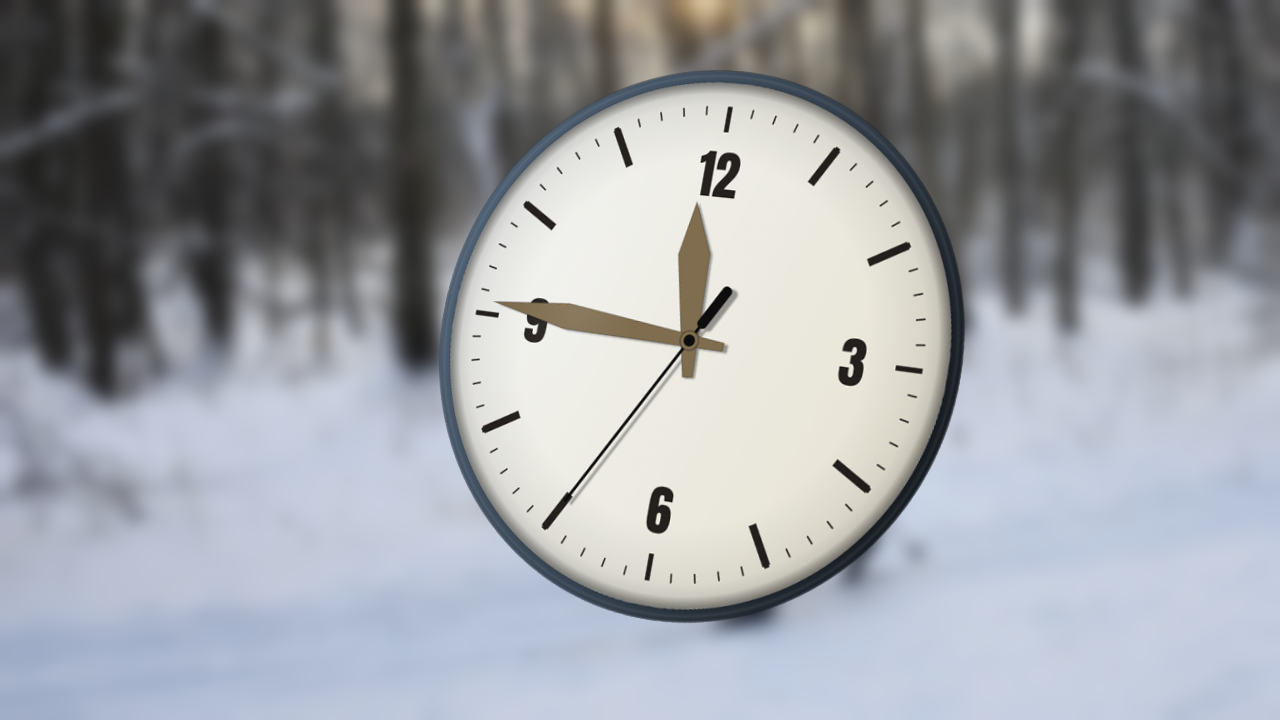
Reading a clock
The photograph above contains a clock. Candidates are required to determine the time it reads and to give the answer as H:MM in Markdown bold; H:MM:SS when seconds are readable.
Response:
**11:45:35**
